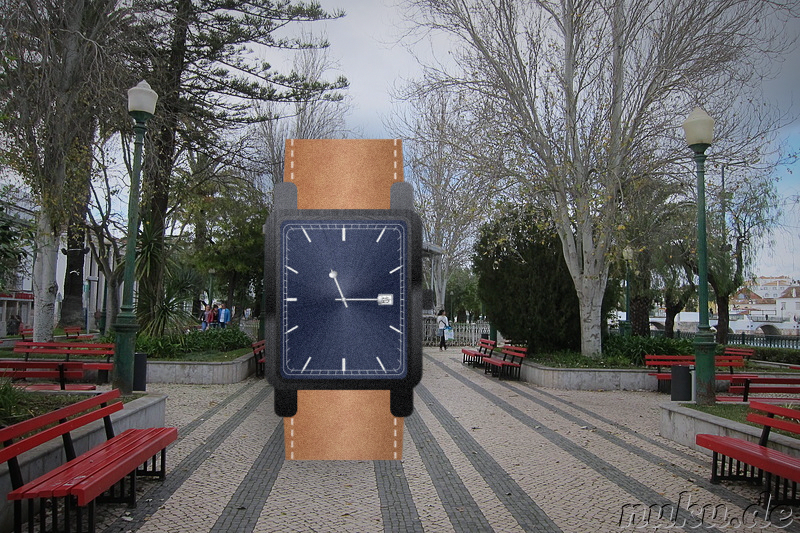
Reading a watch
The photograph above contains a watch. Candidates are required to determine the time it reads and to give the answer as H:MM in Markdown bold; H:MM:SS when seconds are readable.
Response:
**11:15**
